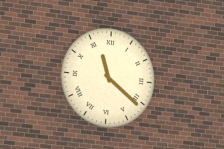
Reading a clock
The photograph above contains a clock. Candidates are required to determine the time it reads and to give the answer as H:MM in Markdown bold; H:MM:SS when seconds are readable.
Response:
**11:21**
